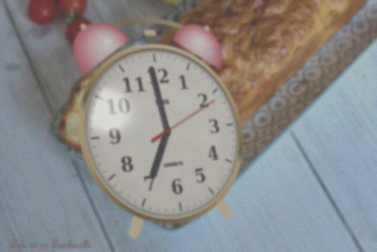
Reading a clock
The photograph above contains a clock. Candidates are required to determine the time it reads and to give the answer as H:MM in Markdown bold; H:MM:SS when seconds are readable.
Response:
**6:59:11**
